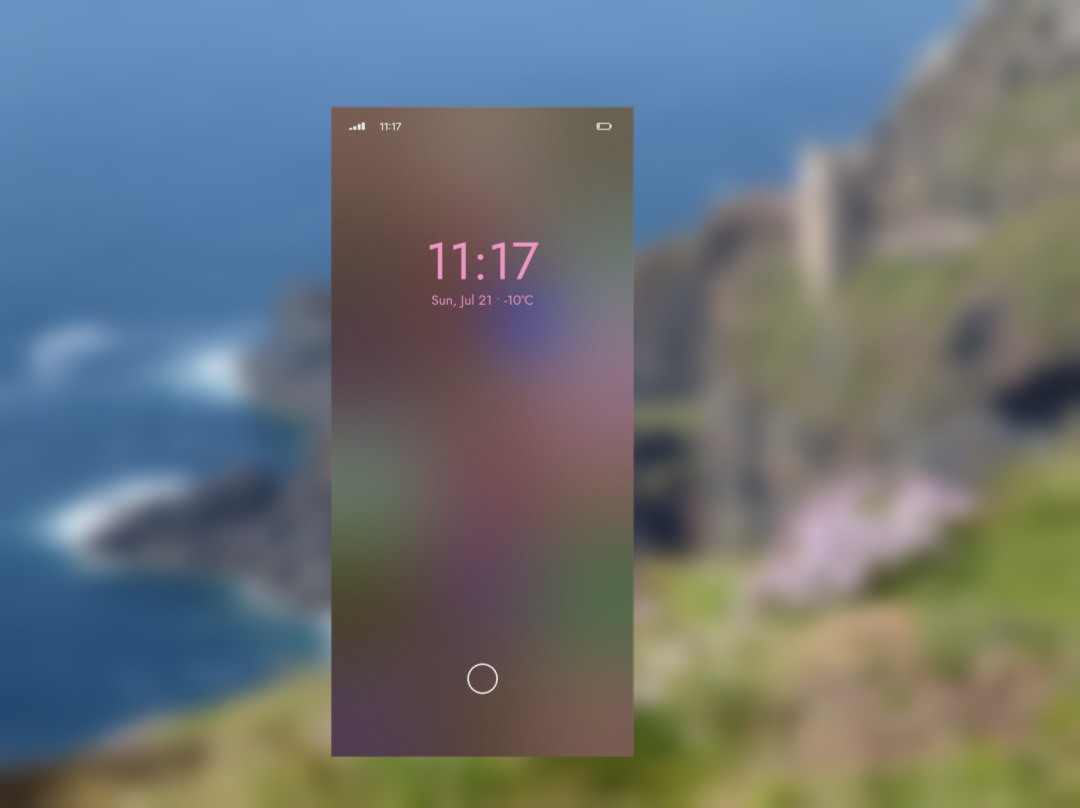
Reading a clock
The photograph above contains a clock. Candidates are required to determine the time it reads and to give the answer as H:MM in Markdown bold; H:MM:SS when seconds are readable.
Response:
**11:17**
